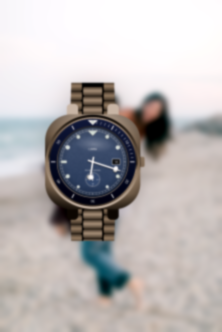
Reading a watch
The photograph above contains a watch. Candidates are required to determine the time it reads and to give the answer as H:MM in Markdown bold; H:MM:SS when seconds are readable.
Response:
**6:18**
